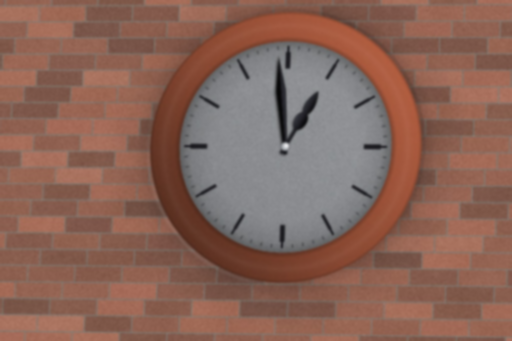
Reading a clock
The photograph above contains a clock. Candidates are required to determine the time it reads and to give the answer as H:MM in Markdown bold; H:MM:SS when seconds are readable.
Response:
**12:59**
